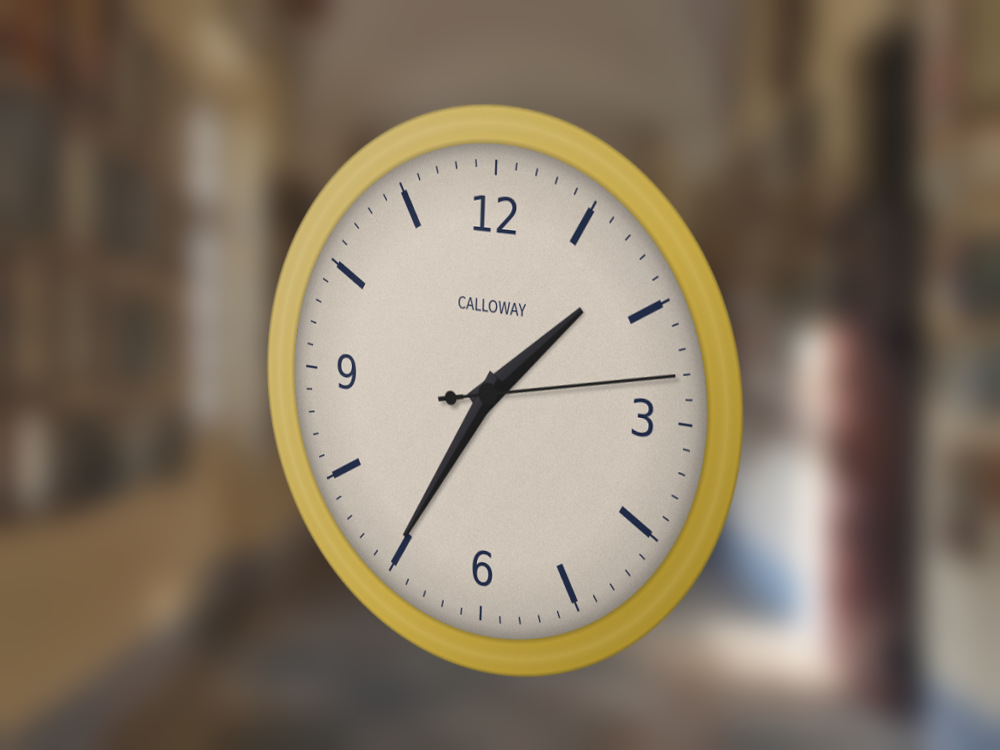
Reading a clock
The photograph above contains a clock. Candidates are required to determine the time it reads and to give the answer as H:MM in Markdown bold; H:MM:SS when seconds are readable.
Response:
**1:35:13**
